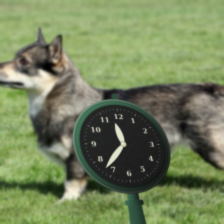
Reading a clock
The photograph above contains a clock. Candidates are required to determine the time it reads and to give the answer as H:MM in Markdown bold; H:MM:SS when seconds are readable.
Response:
**11:37**
